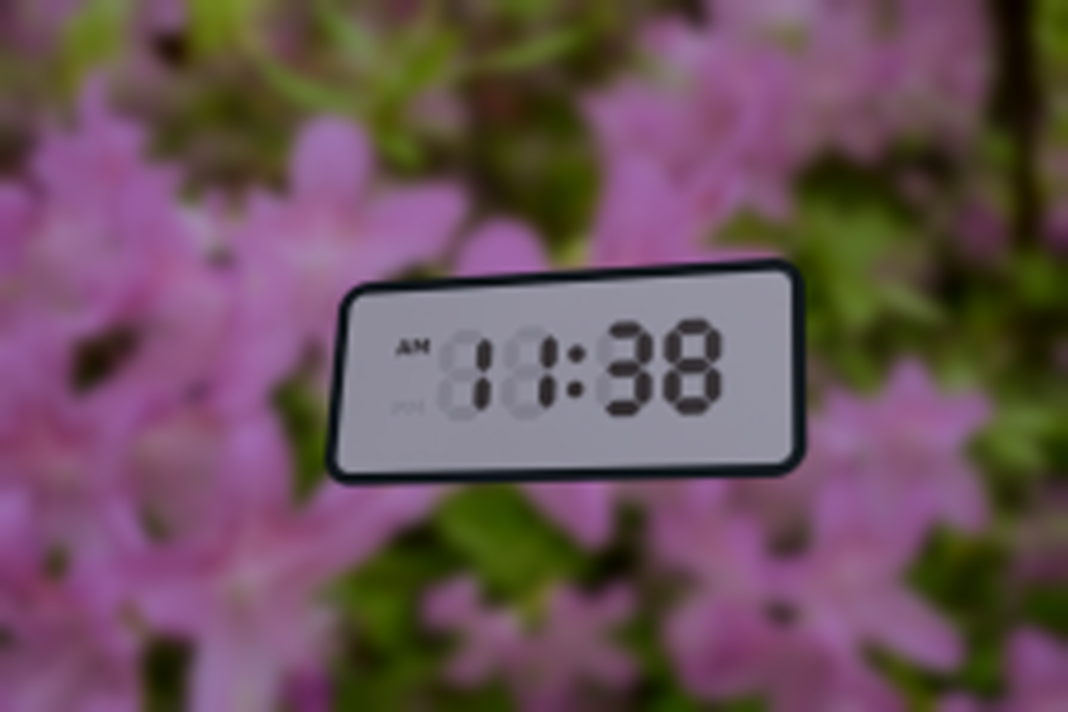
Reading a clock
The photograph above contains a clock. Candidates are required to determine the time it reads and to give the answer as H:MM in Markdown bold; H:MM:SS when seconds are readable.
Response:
**11:38**
